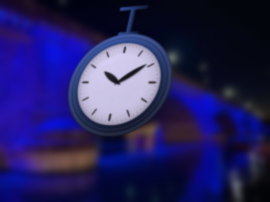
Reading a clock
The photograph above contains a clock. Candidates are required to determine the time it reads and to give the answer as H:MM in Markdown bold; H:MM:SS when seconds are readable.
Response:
**10:09**
